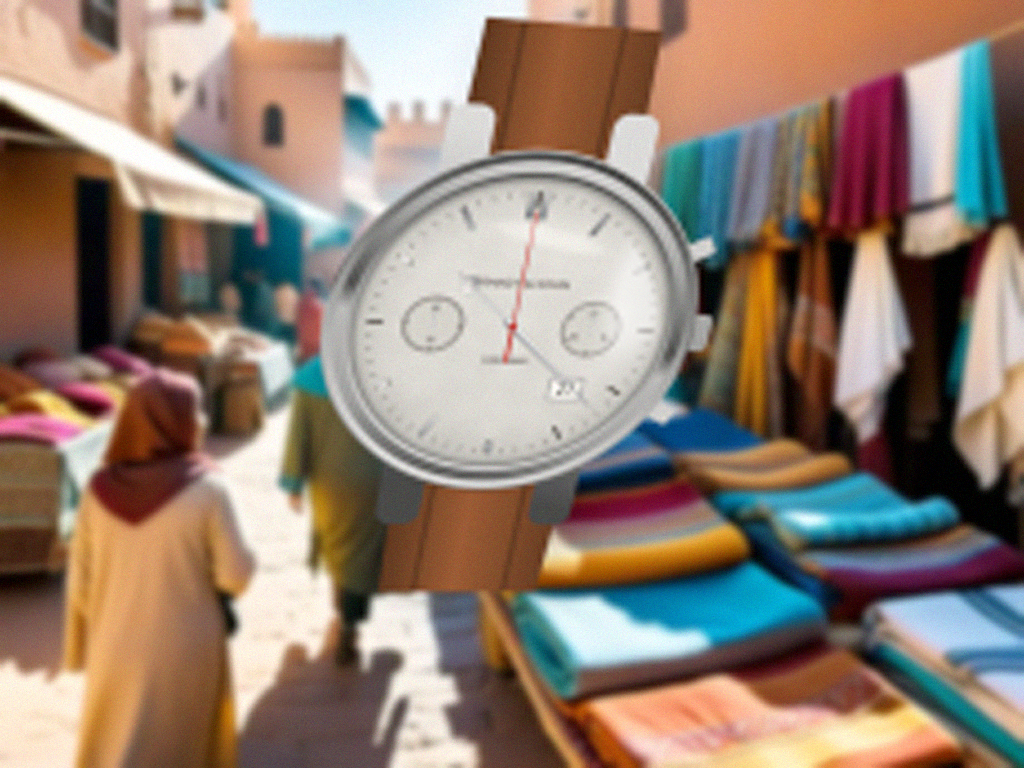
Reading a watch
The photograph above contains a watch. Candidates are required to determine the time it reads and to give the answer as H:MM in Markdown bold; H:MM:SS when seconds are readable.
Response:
**10:22**
